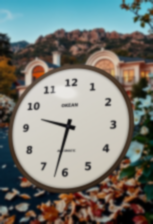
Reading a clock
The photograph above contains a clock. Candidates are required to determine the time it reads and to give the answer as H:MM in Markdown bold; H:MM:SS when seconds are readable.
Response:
**9:32**
